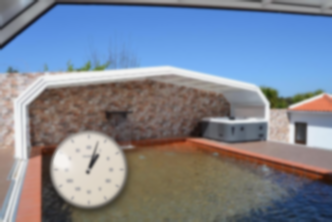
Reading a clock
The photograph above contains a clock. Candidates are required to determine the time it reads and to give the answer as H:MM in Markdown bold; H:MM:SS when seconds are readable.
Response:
**1:03**
